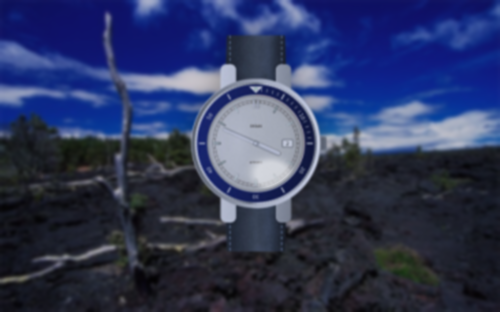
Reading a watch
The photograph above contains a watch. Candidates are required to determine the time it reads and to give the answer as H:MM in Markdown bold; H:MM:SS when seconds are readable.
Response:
**3:49**
